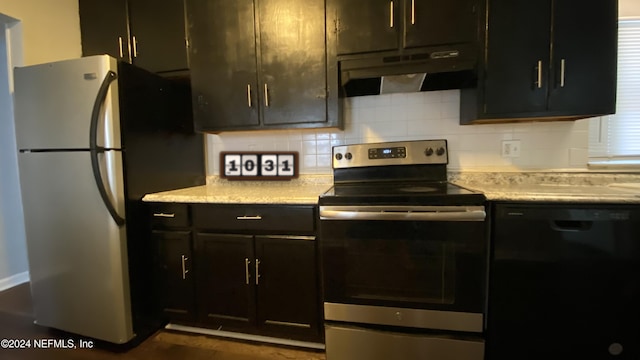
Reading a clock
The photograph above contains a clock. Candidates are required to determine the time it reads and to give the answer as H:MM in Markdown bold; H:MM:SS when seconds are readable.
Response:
**10:31**
